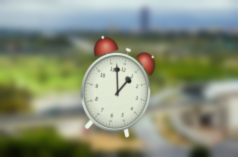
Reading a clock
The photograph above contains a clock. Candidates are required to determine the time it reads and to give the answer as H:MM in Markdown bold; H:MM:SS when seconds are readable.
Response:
**12:57**
